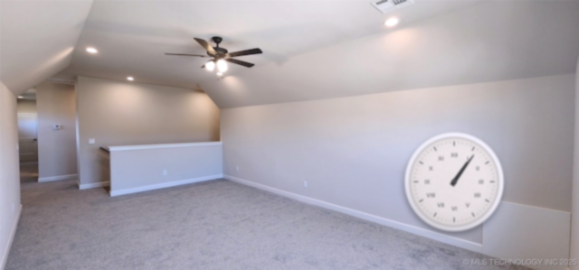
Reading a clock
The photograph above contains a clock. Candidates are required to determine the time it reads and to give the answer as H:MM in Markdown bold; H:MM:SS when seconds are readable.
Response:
**1:06**
